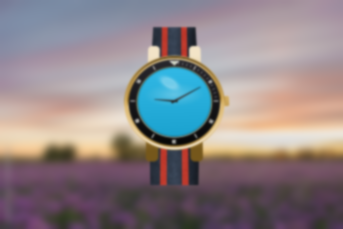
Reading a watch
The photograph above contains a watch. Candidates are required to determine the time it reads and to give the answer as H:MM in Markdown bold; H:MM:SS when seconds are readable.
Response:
**9:10**
